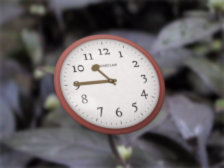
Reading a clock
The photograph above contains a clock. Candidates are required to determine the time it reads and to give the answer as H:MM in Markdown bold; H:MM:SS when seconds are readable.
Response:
**10:45**
